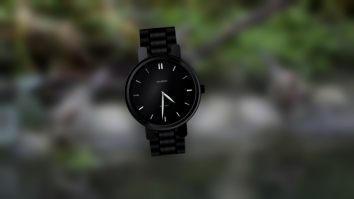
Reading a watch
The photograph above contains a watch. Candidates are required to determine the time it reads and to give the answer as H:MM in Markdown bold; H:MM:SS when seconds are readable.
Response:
**4:31**
